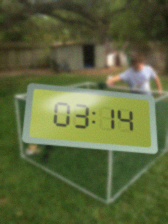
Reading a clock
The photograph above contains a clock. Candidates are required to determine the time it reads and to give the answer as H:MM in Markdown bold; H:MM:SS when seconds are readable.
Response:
**3:14**
